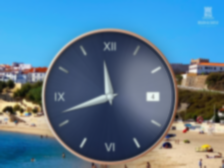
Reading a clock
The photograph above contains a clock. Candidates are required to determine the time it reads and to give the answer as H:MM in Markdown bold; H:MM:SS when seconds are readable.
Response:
**11:42**
